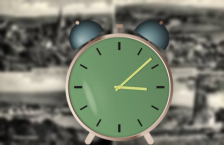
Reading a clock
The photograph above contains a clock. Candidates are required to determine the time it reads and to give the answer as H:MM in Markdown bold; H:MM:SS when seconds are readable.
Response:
**3:08**
